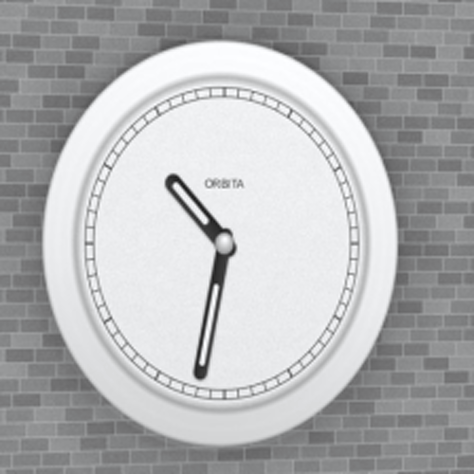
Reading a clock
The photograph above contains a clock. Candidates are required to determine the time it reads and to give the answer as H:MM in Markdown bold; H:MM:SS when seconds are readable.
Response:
**10:32**
